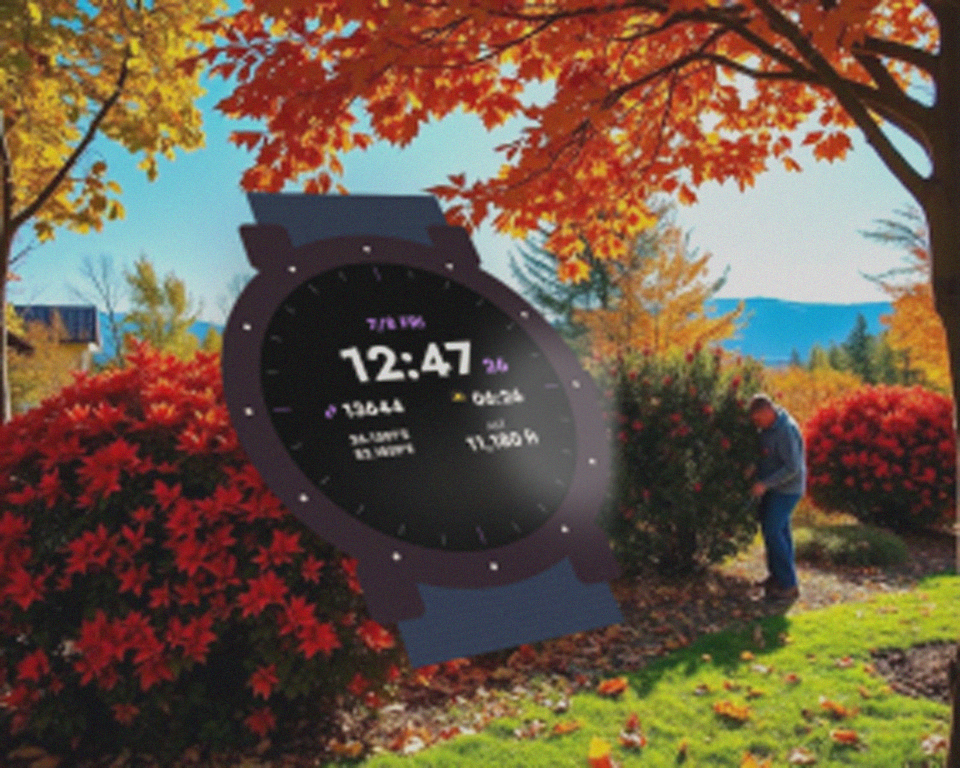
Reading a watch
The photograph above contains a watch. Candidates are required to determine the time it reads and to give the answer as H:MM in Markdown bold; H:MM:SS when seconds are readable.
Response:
**12:47**
